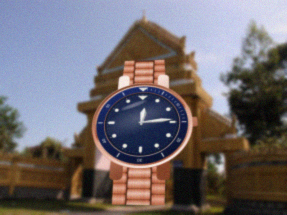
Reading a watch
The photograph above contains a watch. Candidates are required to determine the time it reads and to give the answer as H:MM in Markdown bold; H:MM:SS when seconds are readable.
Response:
**12:14**
